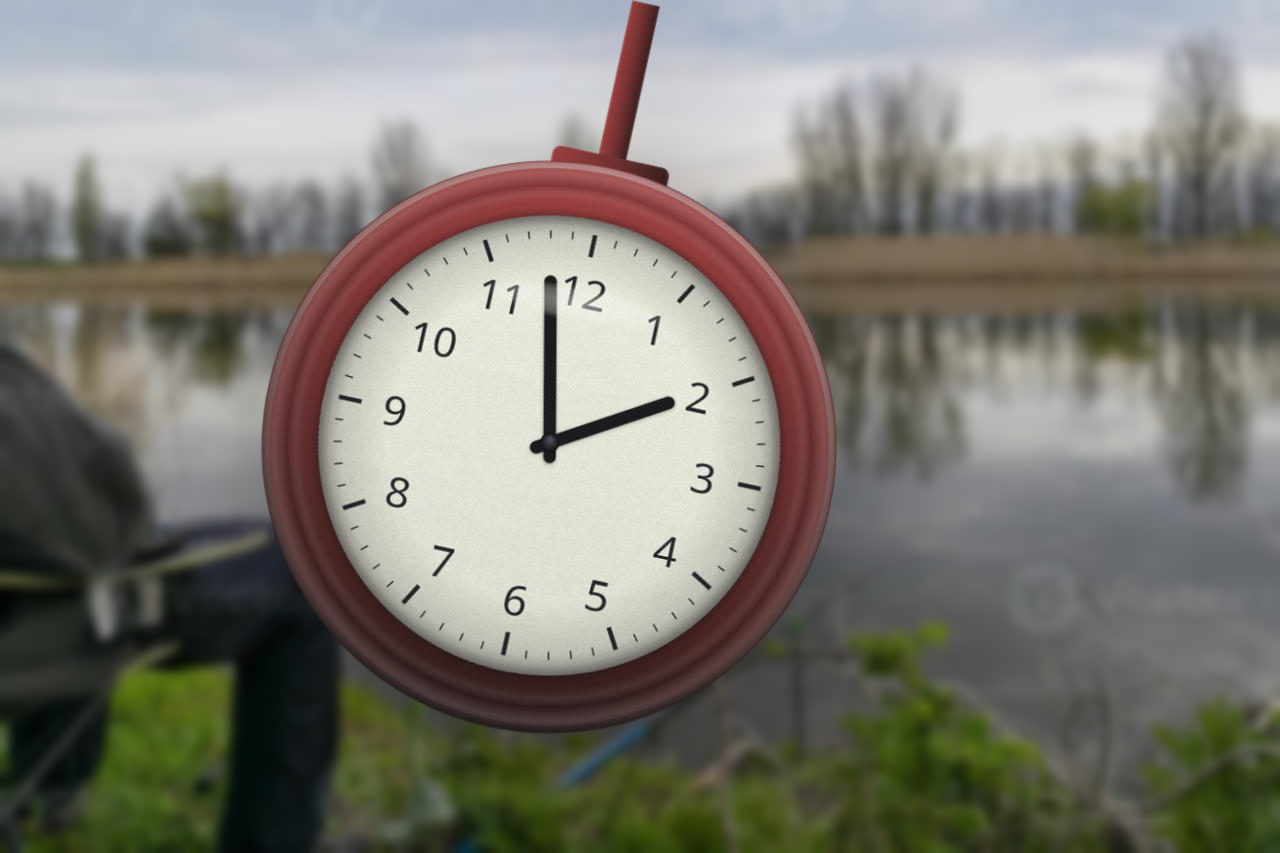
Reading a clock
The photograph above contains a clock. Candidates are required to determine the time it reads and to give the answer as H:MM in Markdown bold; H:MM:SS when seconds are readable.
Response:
**1:58**
